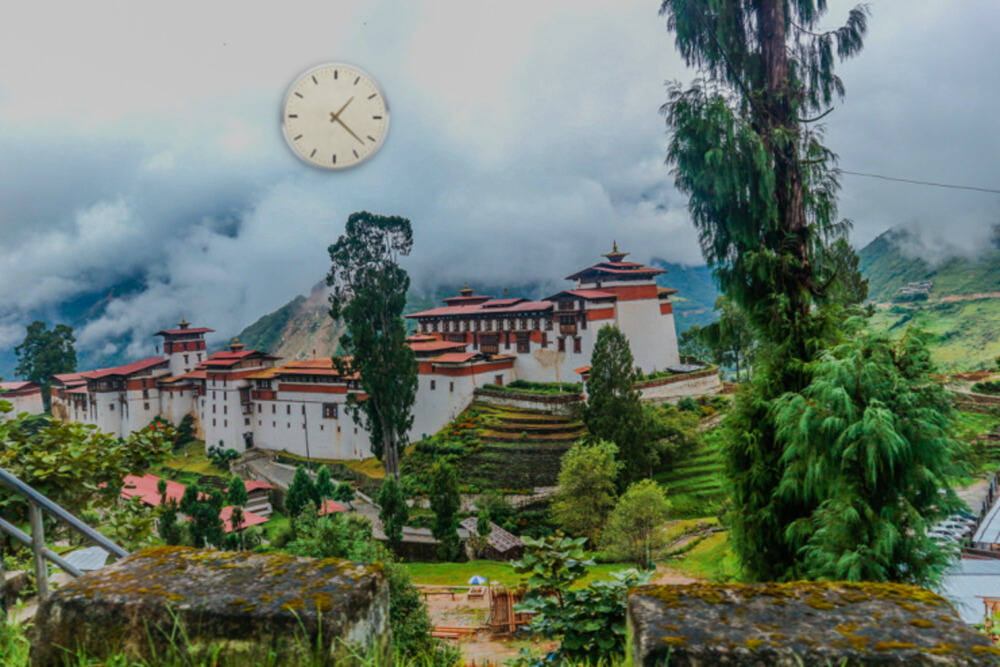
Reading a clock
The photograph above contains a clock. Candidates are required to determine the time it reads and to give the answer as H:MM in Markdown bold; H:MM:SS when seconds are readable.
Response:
**1:22**
